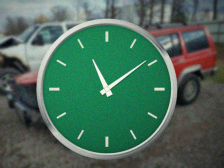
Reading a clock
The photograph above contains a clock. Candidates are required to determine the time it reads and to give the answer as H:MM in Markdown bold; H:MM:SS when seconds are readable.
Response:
**11:09**
